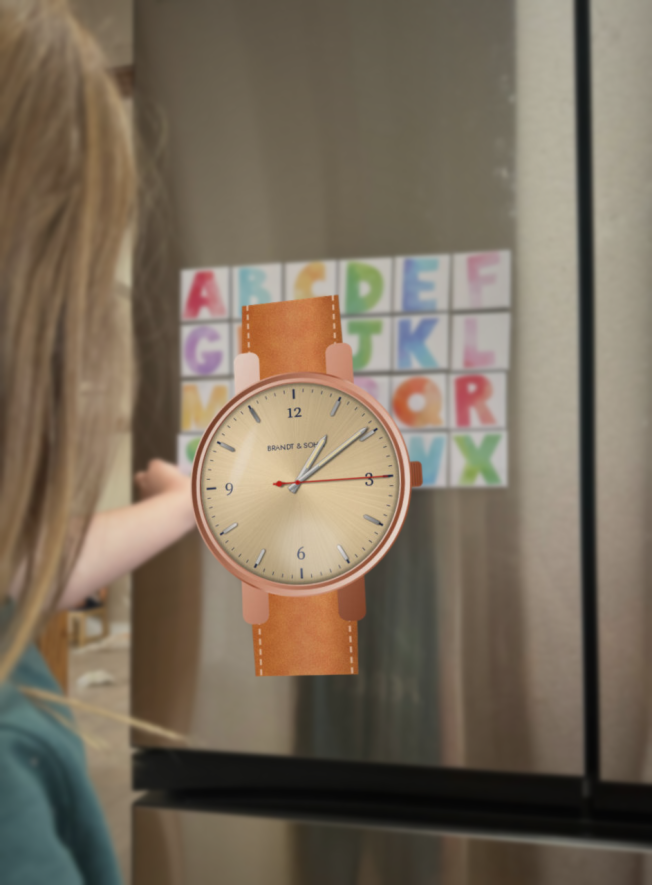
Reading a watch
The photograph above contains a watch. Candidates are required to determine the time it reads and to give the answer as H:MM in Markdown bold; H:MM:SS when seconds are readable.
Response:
**1:09:15**
